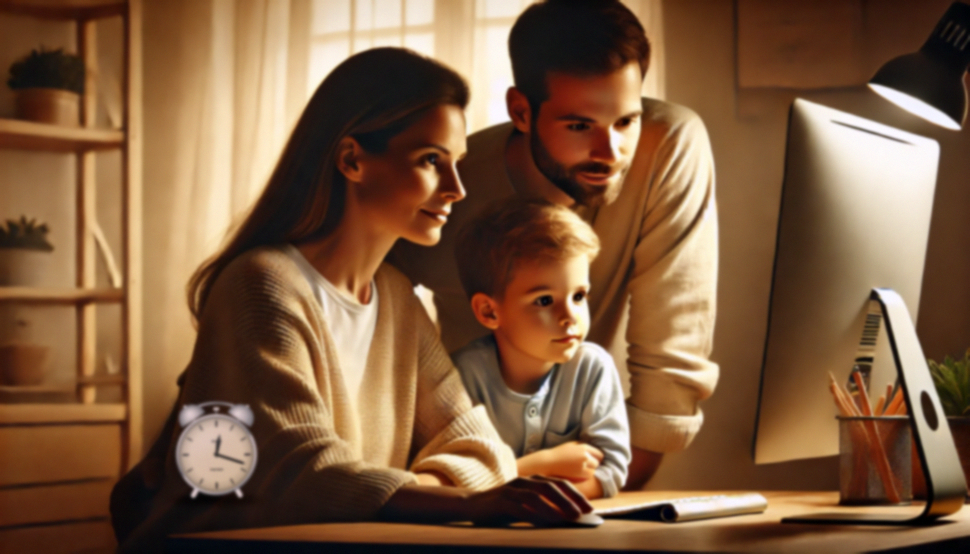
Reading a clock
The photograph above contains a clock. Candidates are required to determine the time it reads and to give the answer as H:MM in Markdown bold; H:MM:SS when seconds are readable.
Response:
**12:18**
